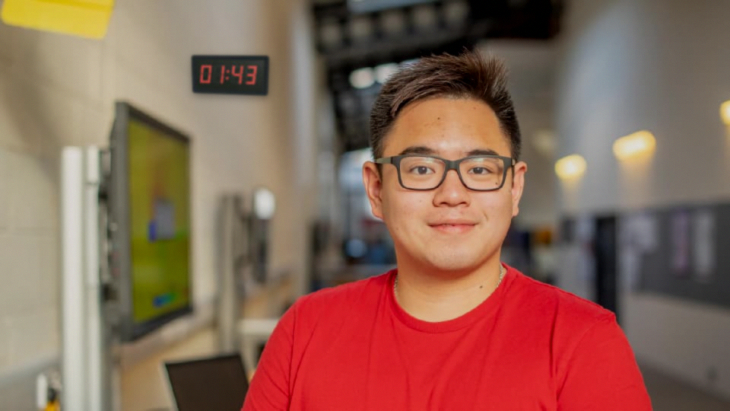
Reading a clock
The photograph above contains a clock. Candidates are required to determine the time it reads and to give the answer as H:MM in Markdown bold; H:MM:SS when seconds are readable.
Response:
**1:43**
